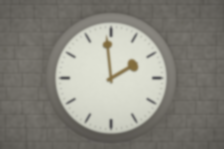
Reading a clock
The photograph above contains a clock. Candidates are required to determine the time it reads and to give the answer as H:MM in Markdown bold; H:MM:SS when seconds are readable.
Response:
**1:59**
